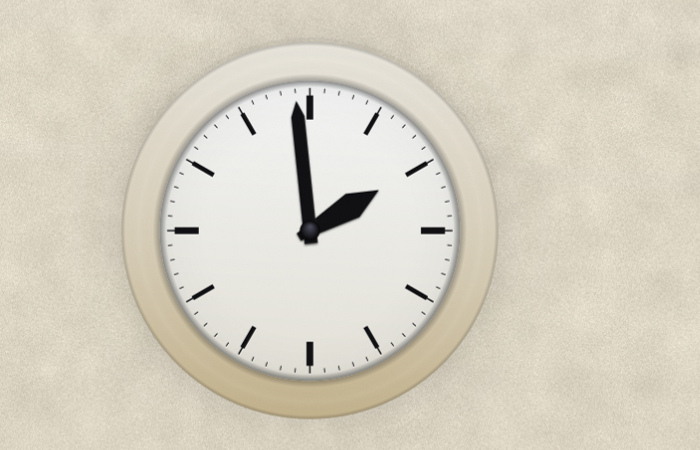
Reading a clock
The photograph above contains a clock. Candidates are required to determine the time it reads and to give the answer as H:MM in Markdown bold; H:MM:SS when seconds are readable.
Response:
**1:59**
